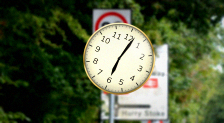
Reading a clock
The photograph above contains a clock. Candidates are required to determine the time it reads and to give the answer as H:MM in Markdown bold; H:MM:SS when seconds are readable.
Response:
**6:02**
